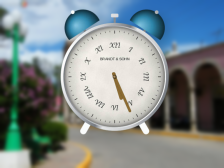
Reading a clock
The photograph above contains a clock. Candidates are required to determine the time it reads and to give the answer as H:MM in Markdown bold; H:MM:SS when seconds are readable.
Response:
**5:26**
